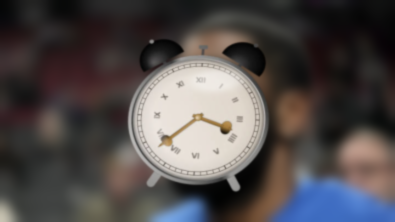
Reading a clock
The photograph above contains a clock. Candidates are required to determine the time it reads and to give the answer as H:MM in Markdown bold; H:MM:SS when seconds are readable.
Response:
**3:38**
